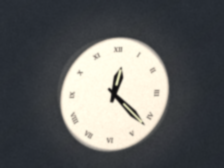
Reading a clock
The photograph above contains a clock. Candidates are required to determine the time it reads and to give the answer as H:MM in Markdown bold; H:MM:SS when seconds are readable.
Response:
**12:22**
